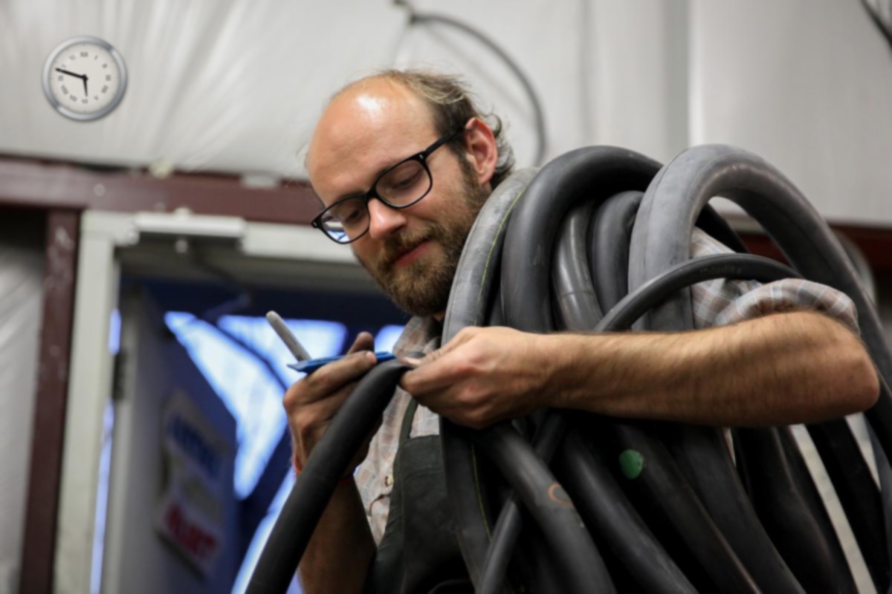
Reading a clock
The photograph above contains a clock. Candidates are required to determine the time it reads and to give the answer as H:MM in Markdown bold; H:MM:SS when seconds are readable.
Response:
**5:48**
